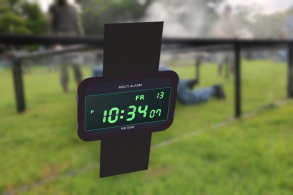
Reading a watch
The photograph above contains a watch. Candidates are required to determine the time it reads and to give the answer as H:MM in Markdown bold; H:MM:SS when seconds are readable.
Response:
**10:34:07**
